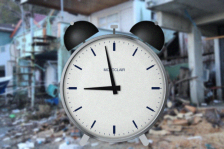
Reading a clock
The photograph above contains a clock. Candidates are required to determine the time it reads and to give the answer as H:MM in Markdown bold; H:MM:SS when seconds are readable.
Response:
**8:58**
